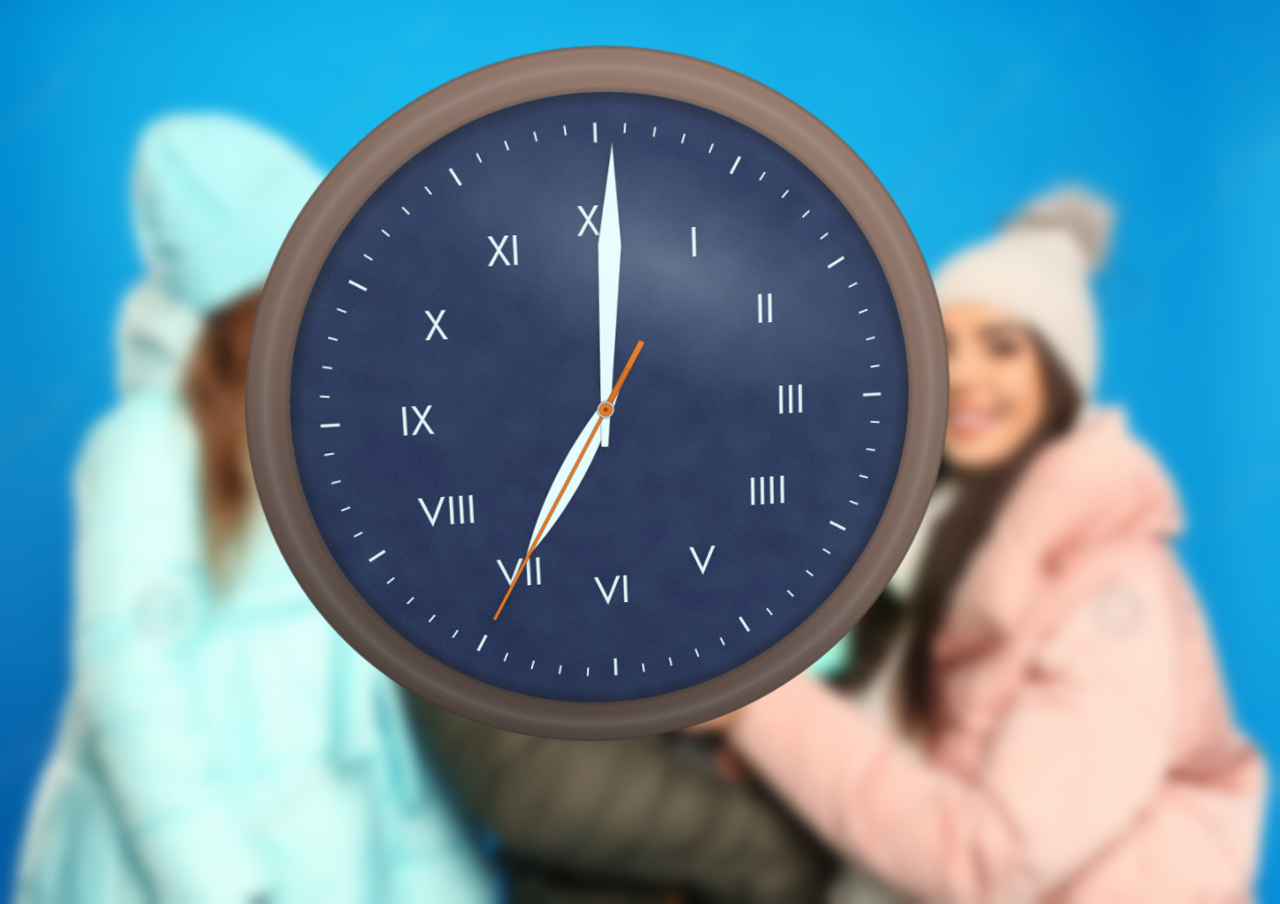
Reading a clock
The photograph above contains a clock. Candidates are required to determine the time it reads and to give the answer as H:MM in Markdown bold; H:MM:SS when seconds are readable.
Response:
**7:00:35**
